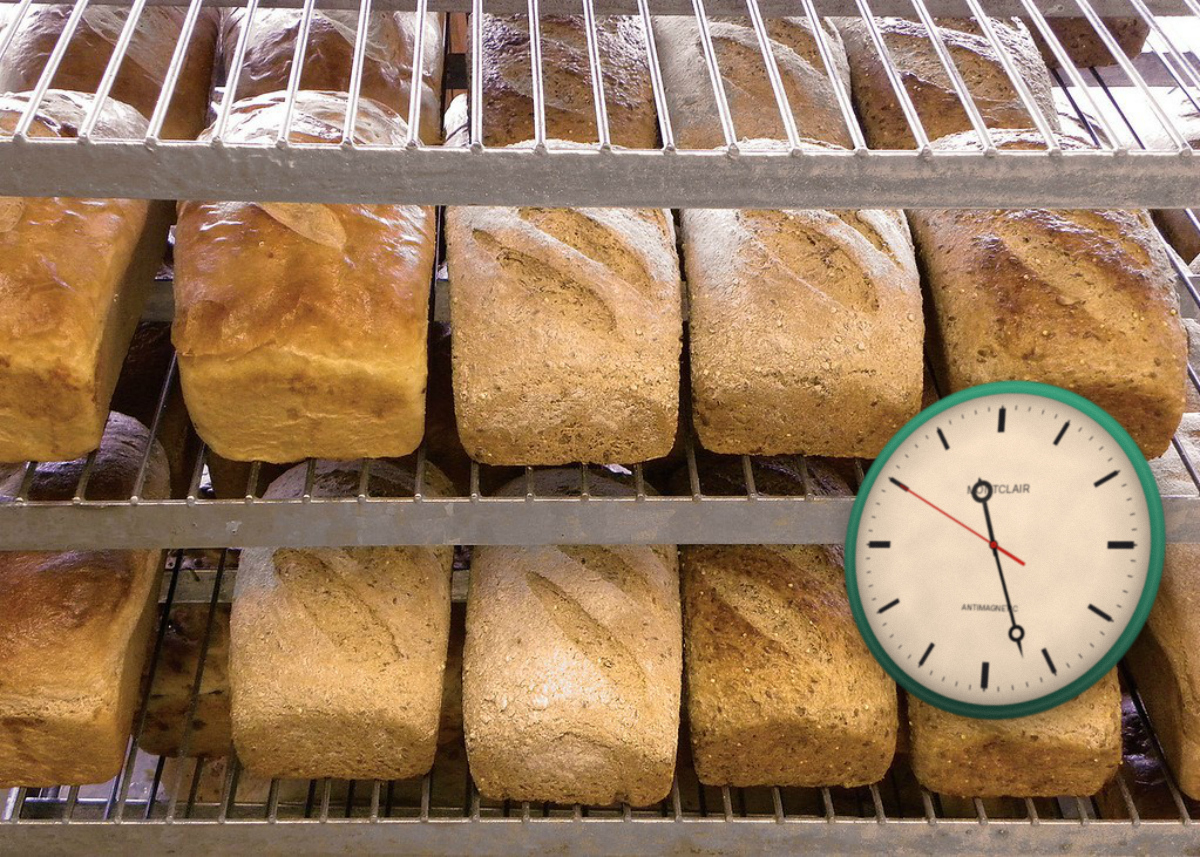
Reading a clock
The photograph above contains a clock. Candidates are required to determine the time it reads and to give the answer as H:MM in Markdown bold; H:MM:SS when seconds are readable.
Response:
**11:26:50**
